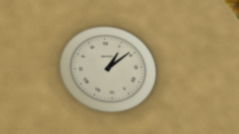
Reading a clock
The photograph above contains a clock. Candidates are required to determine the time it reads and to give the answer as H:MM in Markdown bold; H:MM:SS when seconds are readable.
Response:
**1:09**
